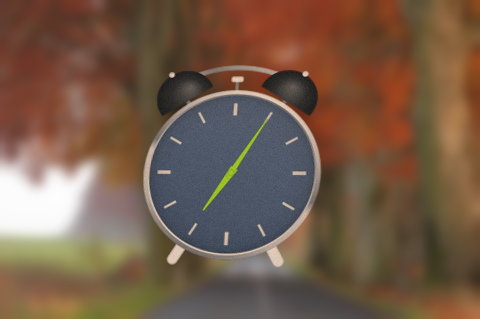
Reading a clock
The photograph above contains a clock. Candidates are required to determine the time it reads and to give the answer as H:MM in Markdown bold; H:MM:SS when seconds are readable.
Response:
**7:05**
